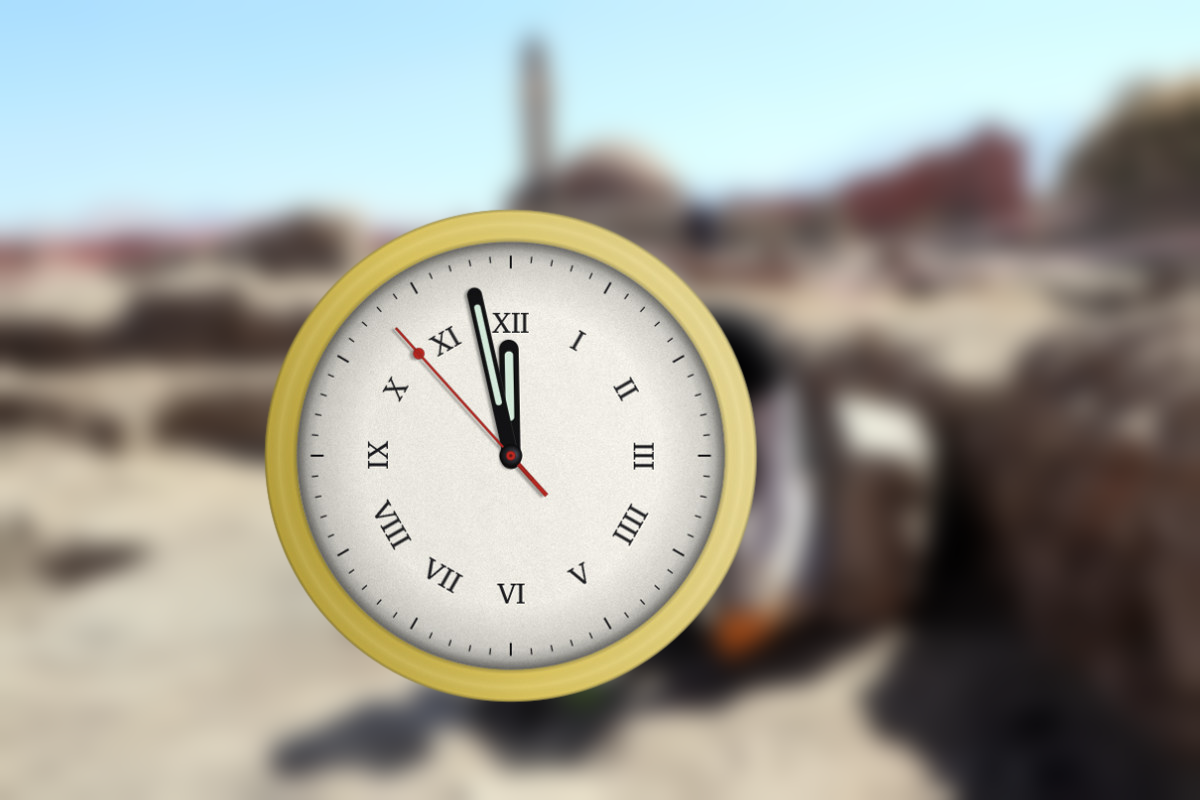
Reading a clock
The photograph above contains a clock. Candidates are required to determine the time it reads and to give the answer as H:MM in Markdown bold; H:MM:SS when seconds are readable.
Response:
**11:57:53**
